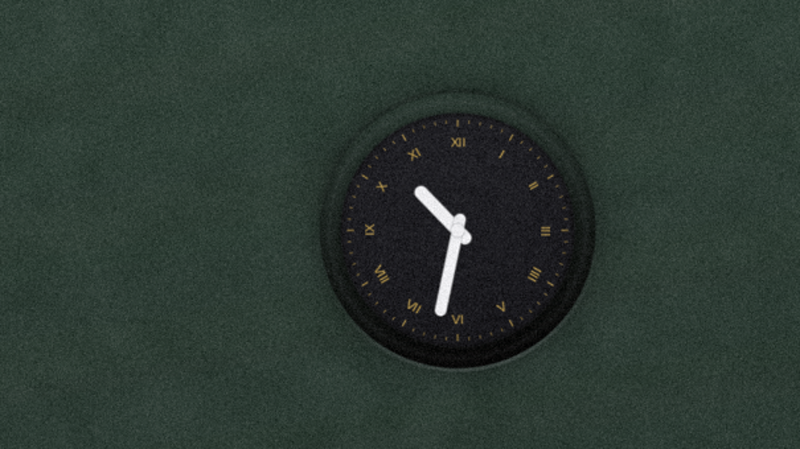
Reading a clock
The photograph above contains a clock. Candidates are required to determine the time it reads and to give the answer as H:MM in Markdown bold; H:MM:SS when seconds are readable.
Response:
**10:32**
